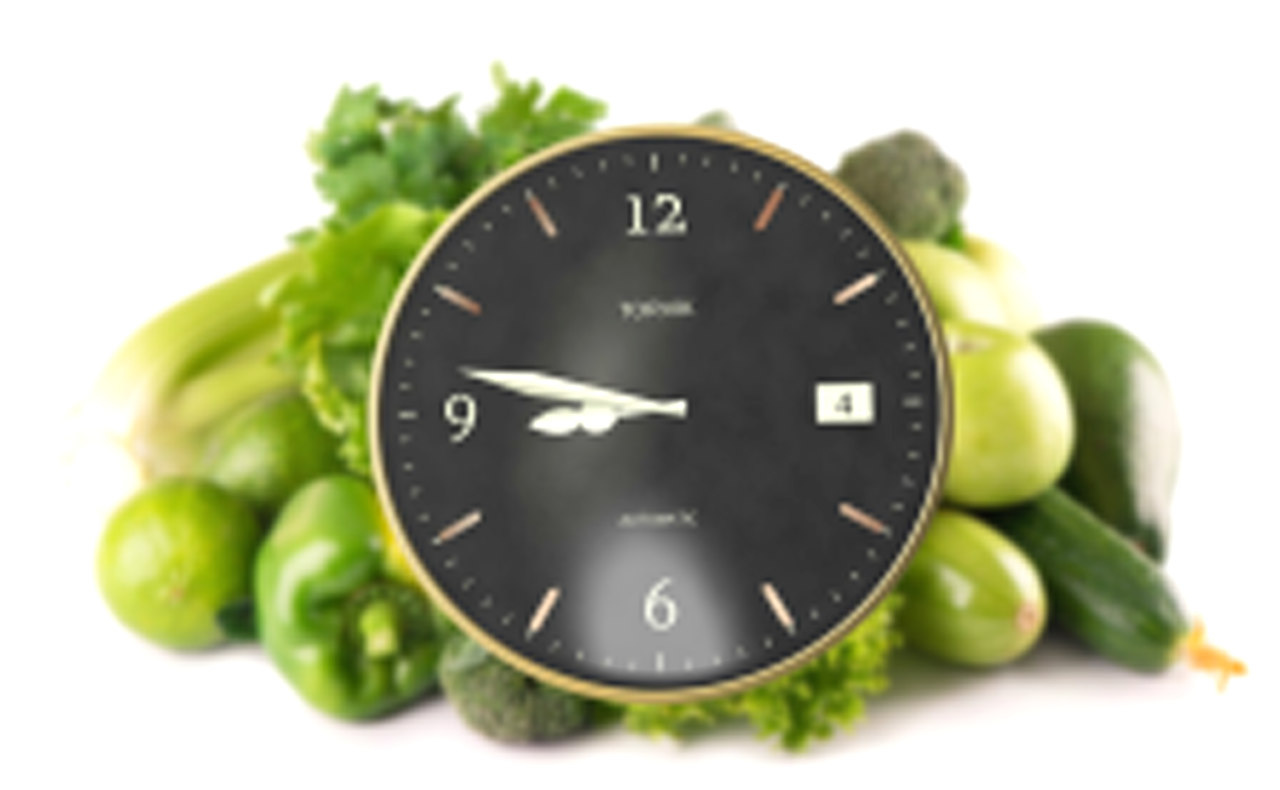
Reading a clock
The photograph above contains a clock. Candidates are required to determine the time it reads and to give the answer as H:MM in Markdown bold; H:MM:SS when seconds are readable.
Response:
**8:47**
